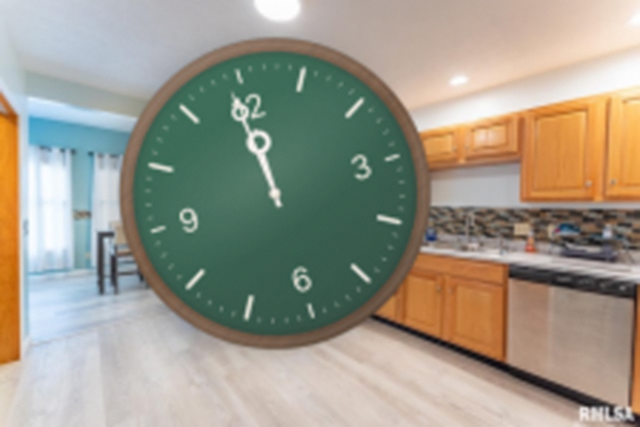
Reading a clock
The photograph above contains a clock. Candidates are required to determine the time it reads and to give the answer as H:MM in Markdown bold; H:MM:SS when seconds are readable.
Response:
**11:59**
